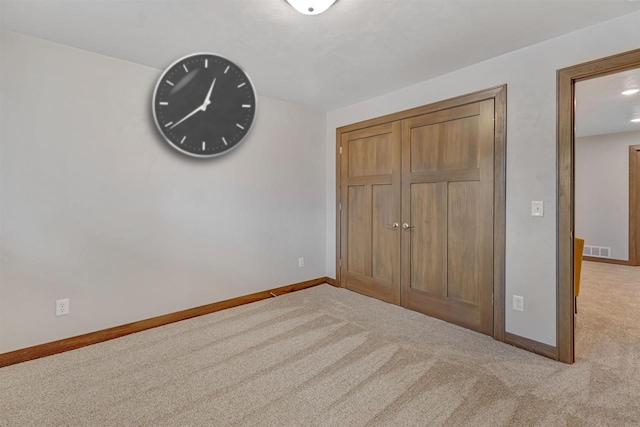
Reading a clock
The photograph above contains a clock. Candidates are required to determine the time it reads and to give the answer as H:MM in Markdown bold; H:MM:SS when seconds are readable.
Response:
**12:39**
